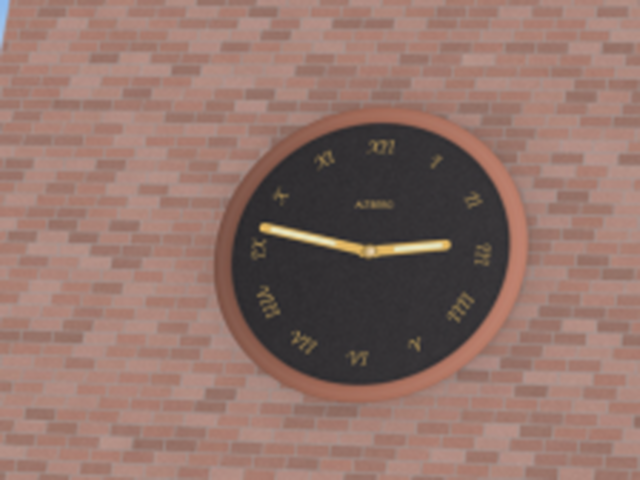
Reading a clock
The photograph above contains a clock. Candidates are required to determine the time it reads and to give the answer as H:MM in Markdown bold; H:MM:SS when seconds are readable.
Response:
**2:47**
